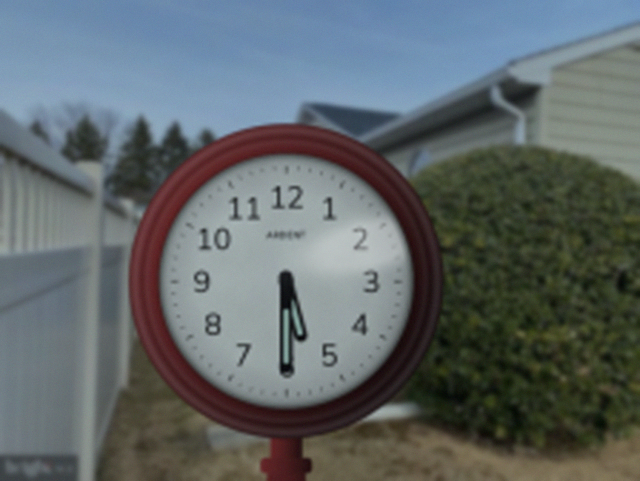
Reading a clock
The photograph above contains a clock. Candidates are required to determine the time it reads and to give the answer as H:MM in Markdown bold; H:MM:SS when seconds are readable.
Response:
**5:30**
